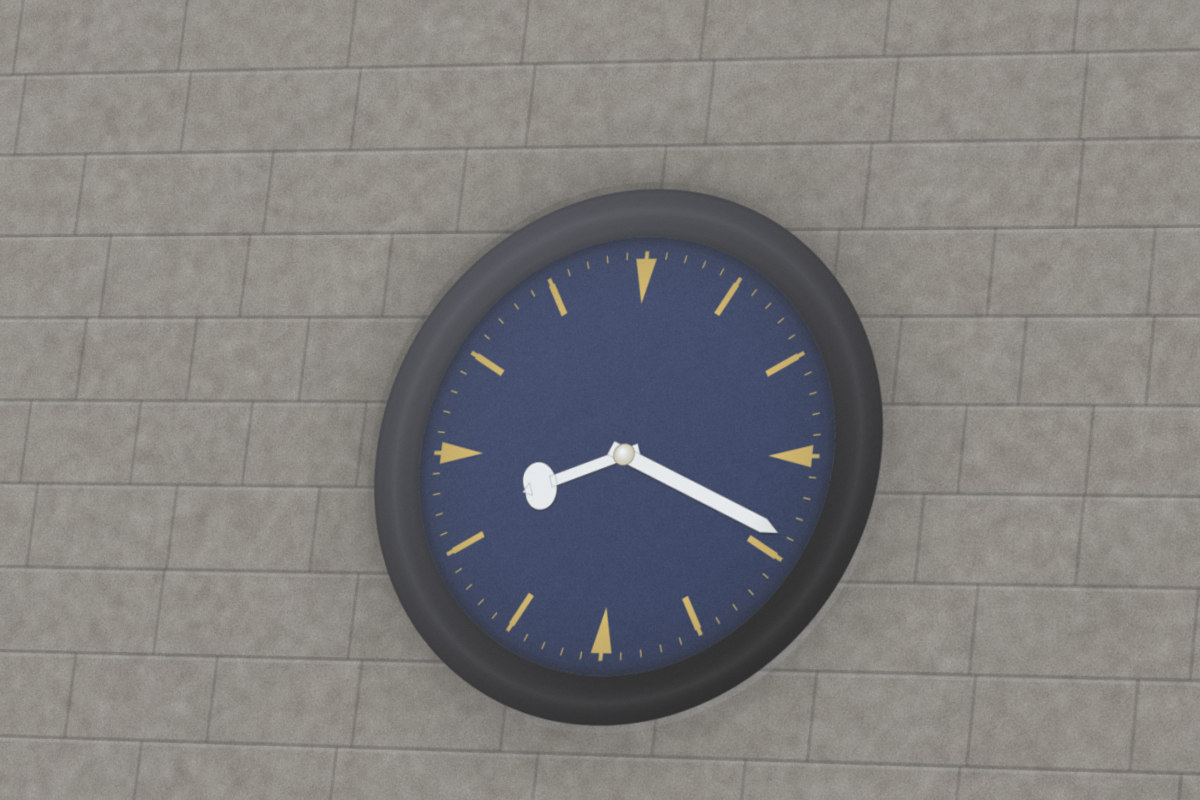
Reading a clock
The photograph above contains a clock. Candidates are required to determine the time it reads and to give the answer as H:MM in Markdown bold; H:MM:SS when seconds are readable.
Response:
**8:19**
